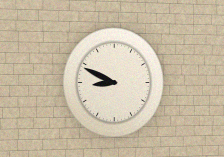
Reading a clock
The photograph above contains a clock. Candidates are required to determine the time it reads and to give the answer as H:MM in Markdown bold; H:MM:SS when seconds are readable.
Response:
**8:49**
